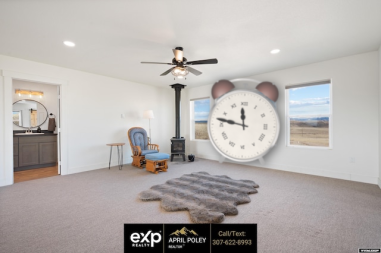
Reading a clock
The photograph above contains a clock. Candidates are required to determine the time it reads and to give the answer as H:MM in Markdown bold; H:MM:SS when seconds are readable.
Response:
**11:47**
